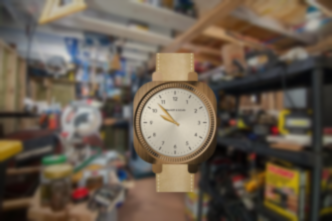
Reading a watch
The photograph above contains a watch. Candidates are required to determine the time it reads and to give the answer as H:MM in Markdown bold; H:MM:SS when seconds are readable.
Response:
**9:53**
